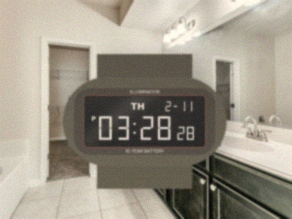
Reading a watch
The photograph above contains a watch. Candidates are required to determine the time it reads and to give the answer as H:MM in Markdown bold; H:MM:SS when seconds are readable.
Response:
**3:28:28**
